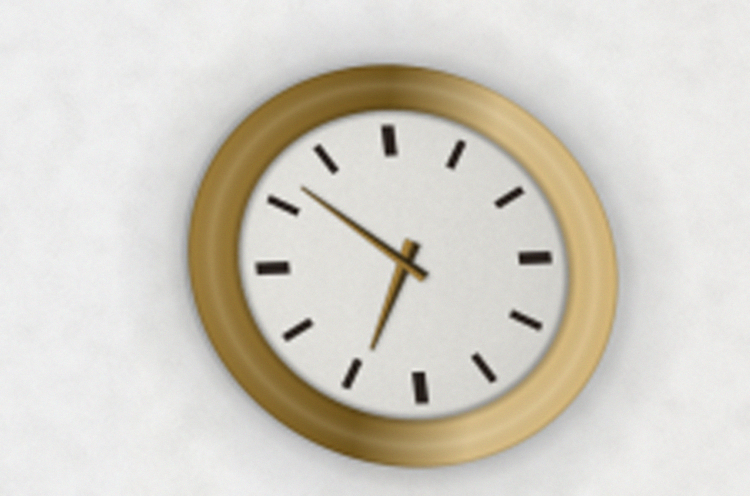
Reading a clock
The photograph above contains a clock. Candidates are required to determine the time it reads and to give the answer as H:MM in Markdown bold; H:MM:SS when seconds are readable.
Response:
**6:52**
